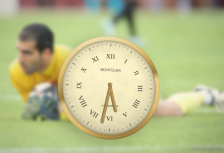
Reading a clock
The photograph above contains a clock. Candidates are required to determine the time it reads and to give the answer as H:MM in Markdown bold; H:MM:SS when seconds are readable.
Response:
**5:32**
